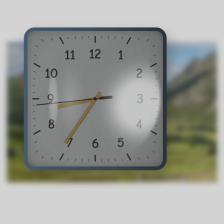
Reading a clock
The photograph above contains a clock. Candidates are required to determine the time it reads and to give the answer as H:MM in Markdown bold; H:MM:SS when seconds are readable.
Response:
**8:35:44**
